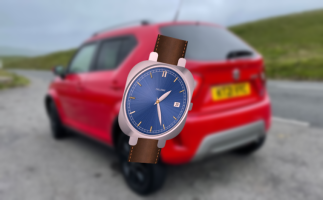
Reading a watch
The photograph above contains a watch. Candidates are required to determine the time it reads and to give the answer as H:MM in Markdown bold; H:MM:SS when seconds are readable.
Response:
**1:26**
